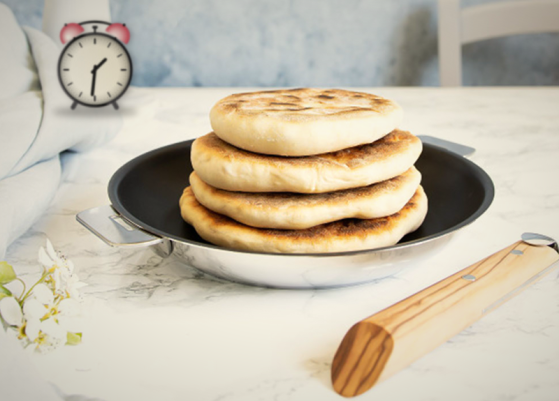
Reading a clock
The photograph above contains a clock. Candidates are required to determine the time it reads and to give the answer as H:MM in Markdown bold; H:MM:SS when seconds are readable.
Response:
**1:31**
